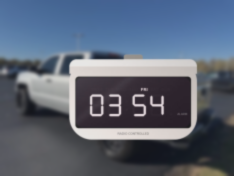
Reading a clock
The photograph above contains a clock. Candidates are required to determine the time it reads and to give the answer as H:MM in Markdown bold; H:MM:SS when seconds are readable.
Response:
**3:54**
